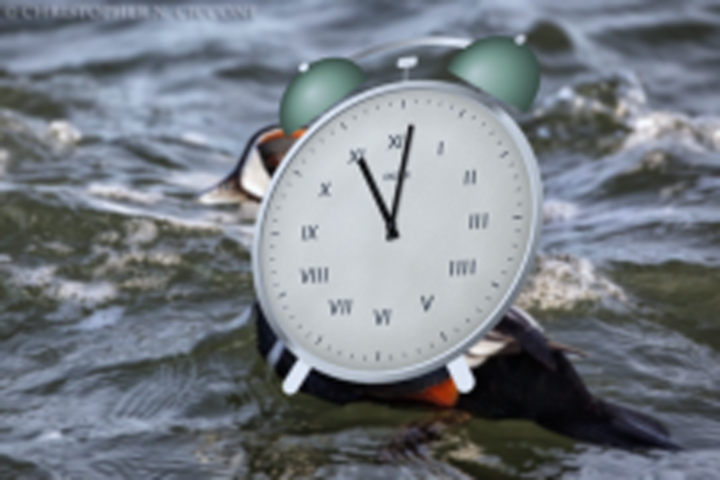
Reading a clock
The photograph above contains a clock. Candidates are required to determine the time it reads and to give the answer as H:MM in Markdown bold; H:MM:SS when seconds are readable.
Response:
**11:01**
